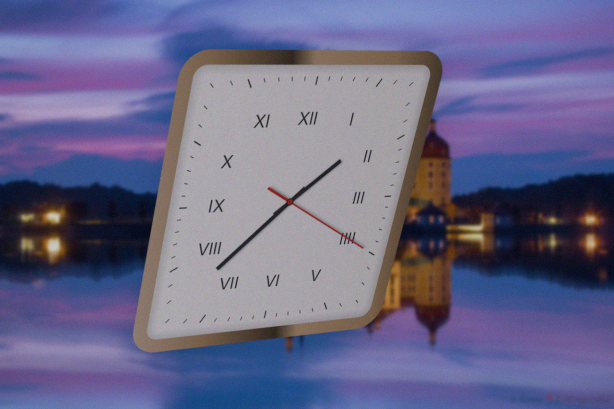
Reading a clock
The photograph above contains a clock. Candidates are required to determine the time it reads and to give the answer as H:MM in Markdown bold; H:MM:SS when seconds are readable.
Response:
**1:37:20**
